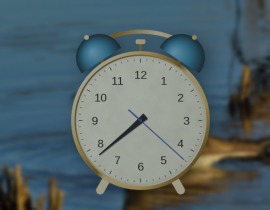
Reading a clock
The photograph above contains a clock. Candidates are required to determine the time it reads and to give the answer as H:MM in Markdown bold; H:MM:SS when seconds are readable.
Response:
**7:38:22**
